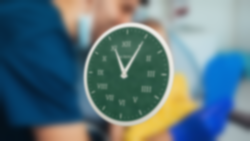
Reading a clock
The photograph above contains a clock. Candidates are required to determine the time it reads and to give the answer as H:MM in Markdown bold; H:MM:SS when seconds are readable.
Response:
**11:05**
